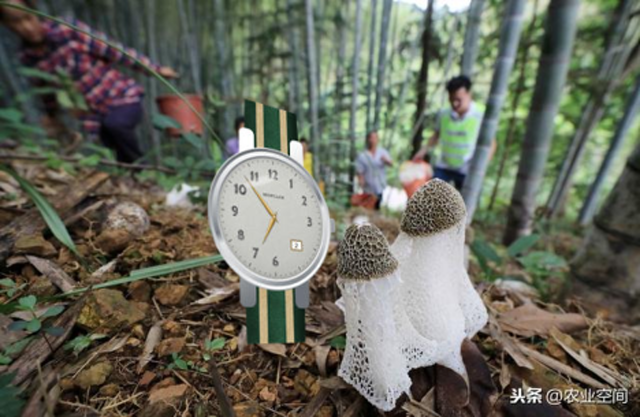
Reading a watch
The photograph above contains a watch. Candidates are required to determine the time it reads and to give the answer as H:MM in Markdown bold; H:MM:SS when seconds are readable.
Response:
**6:53**
